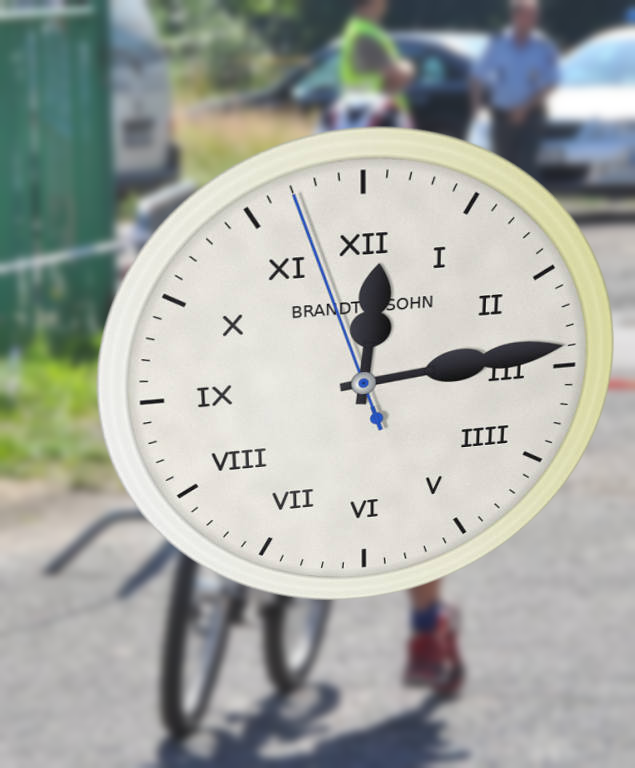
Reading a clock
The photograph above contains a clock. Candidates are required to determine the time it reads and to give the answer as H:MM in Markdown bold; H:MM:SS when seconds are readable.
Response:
**12:13:57**
